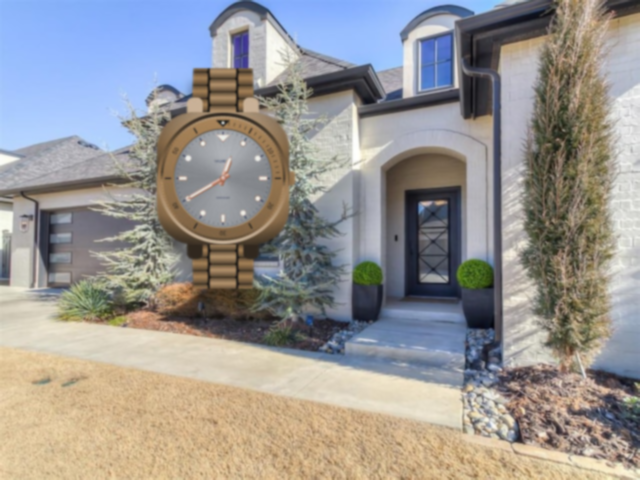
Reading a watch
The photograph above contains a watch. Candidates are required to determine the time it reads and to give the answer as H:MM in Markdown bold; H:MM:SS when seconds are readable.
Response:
**12:40**
